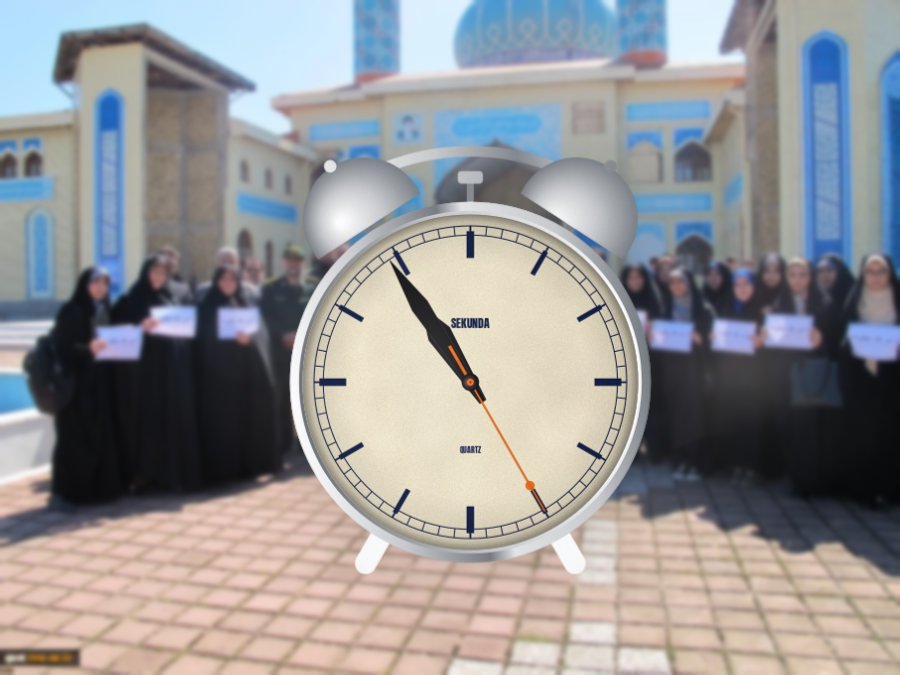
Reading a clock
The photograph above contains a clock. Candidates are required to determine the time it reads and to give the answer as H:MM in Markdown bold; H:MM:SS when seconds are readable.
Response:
**10:54:25**
